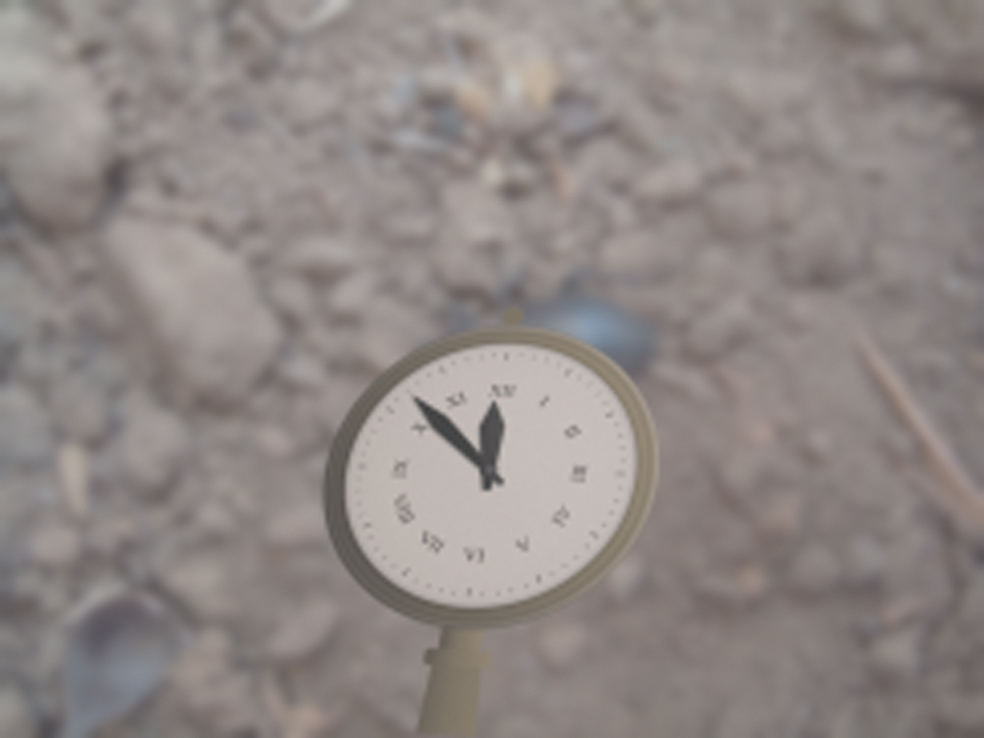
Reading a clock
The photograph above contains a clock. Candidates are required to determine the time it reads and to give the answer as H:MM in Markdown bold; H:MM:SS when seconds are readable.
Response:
**11:52**
